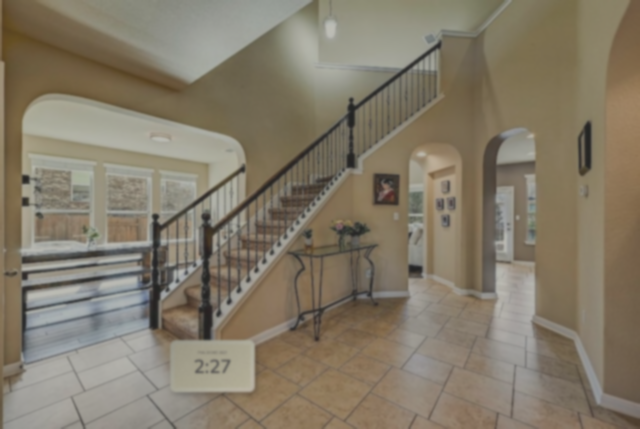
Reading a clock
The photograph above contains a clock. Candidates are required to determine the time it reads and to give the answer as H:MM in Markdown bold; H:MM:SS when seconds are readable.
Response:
**2:27**
